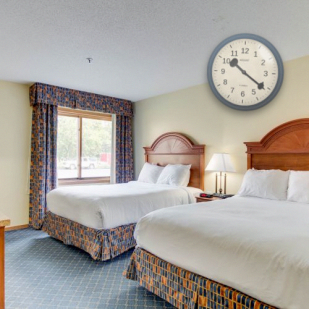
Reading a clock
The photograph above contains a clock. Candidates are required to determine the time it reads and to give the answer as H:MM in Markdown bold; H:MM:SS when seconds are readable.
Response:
**10:21**
